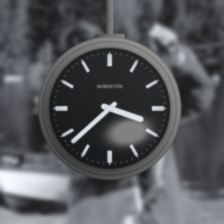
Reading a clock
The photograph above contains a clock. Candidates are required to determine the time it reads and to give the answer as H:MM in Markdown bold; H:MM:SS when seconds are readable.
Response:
**3:38**
